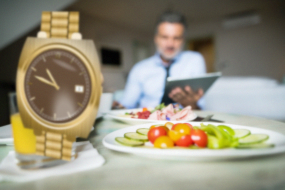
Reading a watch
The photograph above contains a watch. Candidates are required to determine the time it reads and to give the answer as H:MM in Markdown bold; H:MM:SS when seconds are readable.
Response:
**10:48**
